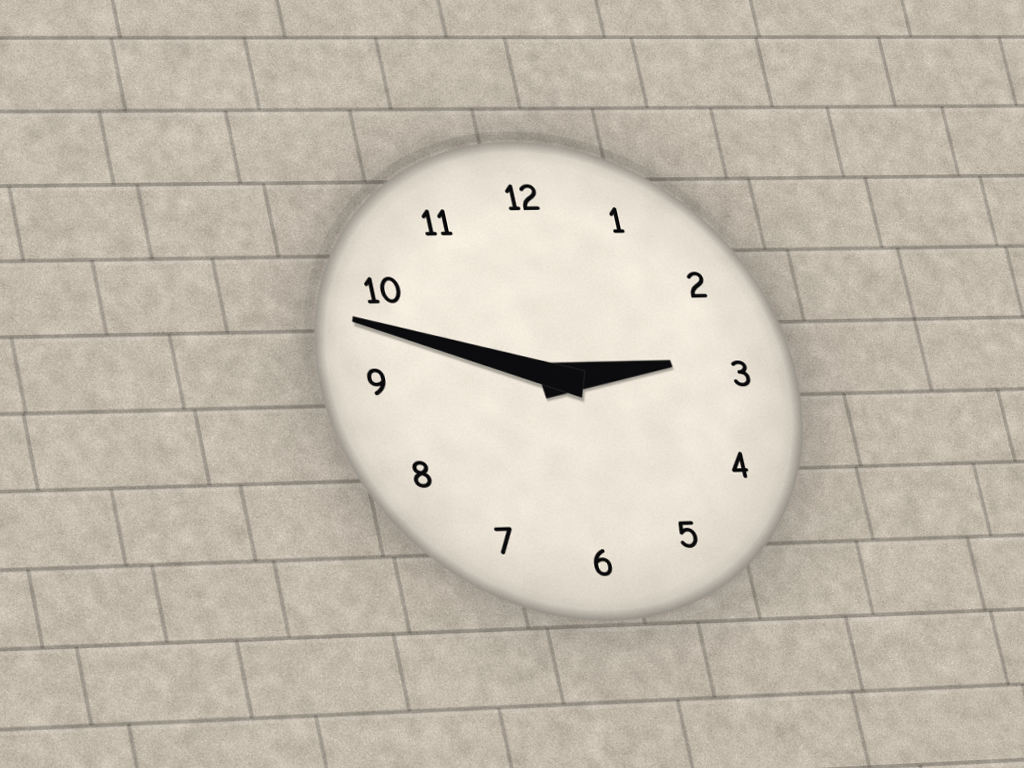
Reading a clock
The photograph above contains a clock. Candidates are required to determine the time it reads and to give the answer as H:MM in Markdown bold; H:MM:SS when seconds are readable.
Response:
**2:48**
